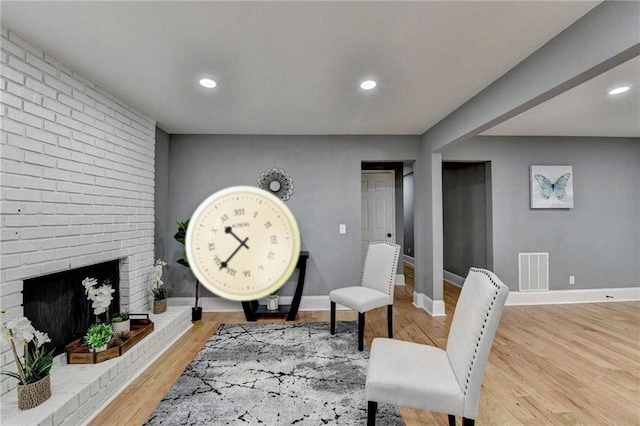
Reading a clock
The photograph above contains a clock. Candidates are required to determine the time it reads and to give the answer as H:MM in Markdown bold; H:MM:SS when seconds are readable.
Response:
**10:38**
